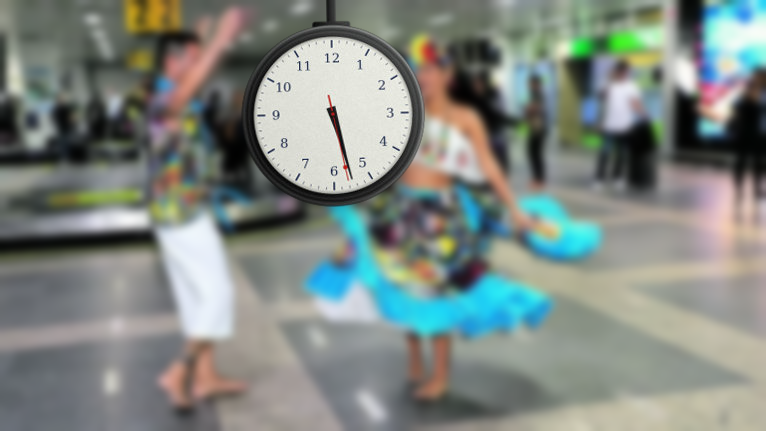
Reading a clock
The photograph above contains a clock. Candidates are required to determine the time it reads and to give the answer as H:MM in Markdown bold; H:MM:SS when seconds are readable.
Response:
**5:27:28**
